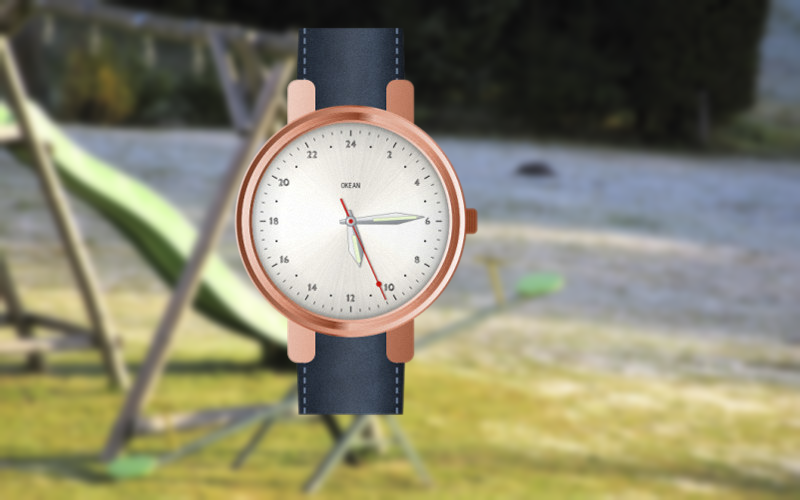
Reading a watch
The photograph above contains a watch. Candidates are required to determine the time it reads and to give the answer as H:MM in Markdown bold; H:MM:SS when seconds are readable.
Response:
**11:14:26**
